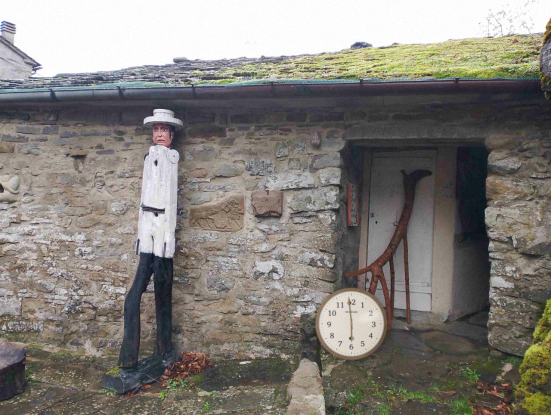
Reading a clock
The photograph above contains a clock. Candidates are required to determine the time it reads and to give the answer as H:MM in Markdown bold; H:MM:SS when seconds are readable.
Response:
**5:59**
